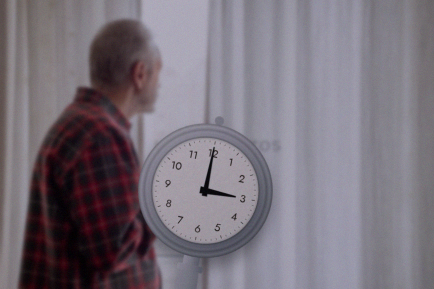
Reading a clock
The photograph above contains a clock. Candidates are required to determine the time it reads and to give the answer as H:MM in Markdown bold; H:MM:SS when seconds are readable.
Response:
**3:00**
